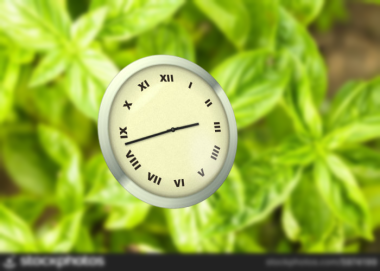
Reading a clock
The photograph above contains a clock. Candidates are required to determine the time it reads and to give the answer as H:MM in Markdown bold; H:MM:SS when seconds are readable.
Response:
**2:43**
